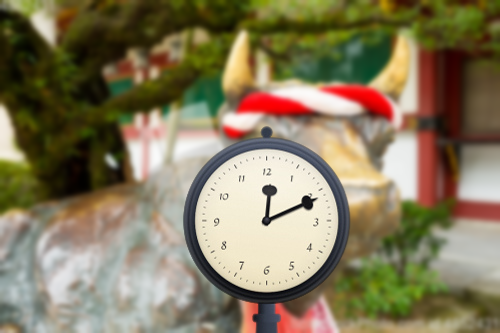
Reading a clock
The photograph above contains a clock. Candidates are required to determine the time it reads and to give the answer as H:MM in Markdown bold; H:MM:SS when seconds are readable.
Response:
**12:11**
